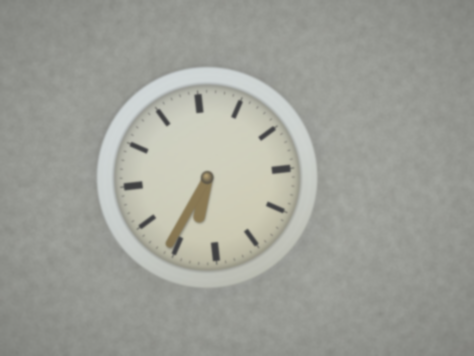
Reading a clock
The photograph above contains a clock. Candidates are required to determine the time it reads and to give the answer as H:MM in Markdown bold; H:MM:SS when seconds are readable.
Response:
**6:36**
